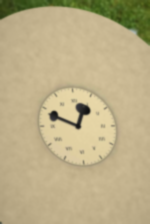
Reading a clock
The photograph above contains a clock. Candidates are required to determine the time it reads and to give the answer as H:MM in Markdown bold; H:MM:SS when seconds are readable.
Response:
**12:49**
